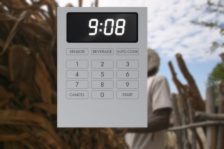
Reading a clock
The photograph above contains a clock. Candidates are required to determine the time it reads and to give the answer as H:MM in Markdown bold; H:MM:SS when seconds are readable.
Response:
**9:08**
